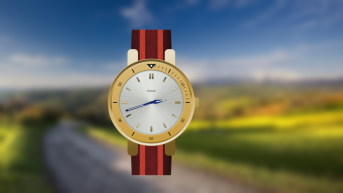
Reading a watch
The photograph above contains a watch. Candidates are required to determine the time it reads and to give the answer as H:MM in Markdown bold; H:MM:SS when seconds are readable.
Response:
**2:42**
